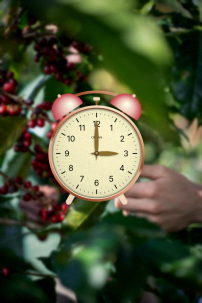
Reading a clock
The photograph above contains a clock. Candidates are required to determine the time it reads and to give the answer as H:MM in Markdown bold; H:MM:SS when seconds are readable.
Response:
**3:00**
